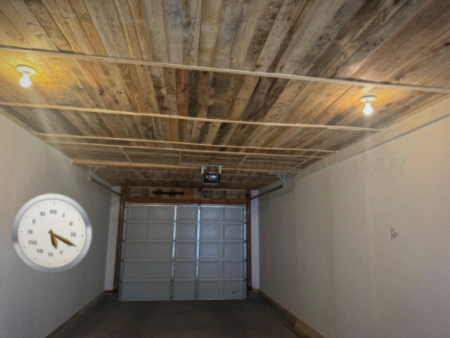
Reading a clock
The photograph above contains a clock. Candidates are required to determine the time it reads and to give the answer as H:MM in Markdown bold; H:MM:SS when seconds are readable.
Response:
**5:19**
